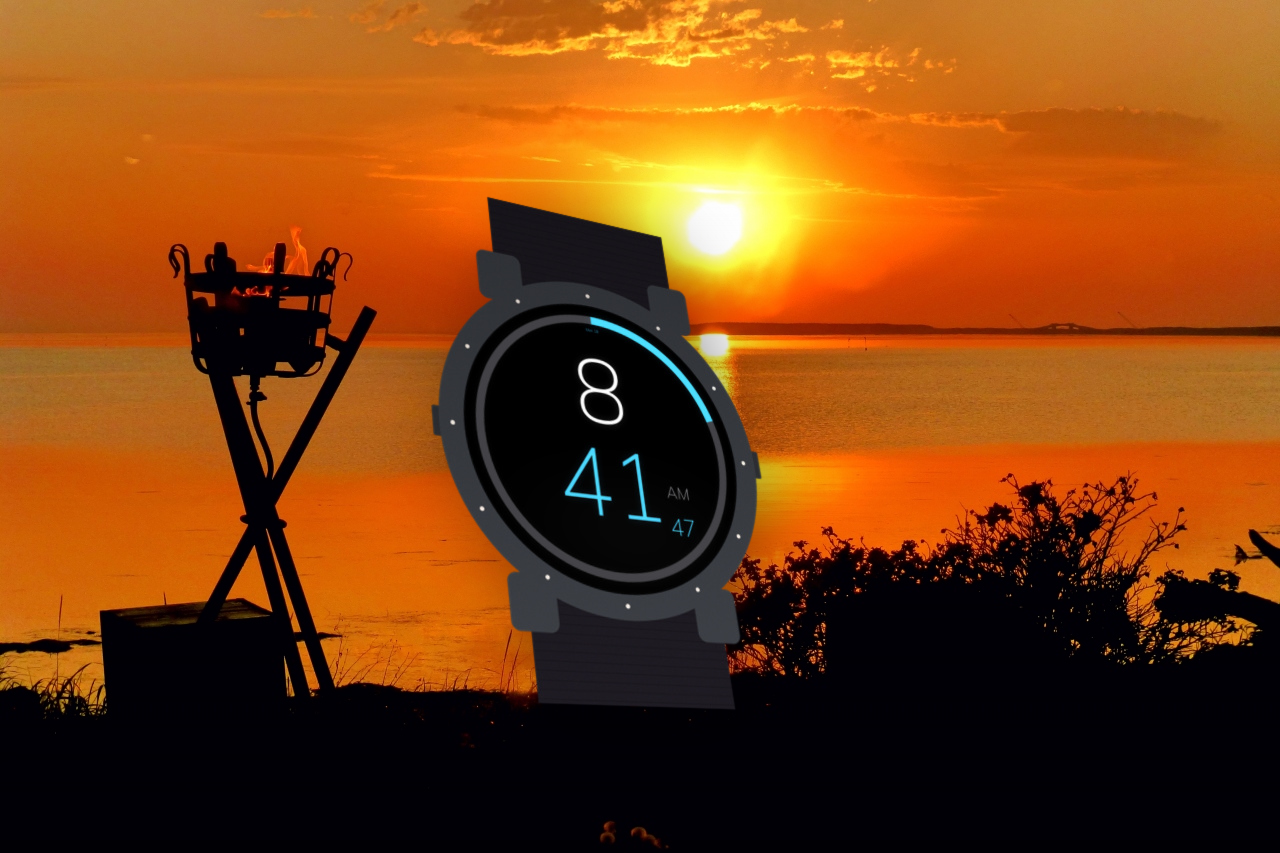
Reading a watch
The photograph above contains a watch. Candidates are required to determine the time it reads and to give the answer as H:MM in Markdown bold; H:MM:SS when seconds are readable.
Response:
**8:41:47**
